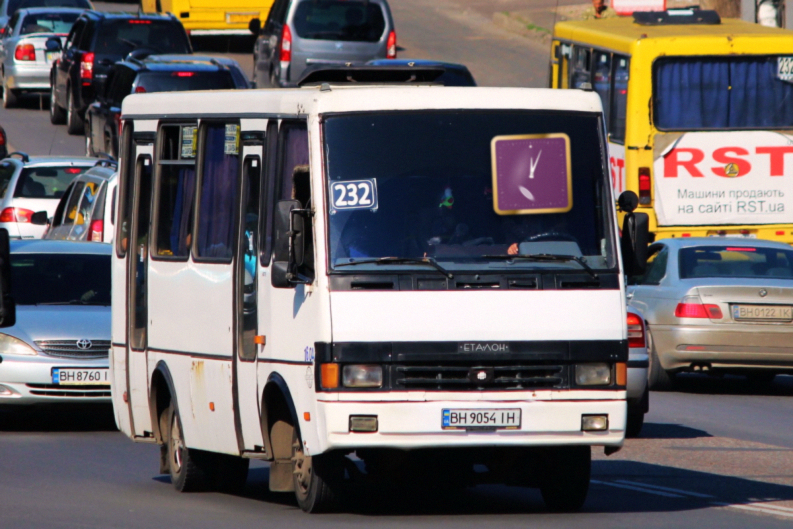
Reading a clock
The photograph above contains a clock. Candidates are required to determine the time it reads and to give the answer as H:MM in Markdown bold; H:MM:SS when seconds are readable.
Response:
**12:04**
